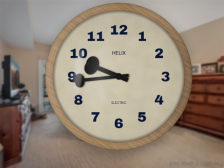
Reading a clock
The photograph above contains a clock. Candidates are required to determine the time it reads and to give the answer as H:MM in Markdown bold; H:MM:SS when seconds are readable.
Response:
**9:44**
